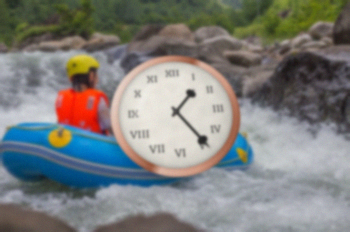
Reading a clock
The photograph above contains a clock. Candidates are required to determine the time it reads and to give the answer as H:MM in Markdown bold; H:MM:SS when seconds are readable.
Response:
**1:24**
